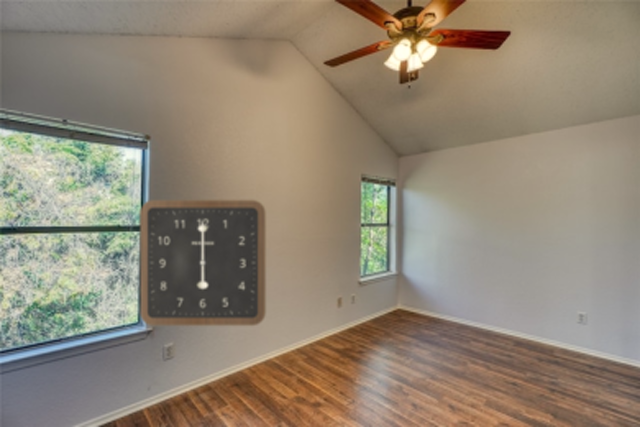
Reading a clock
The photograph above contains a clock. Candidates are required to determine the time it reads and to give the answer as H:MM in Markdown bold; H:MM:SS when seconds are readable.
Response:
**6:00**
